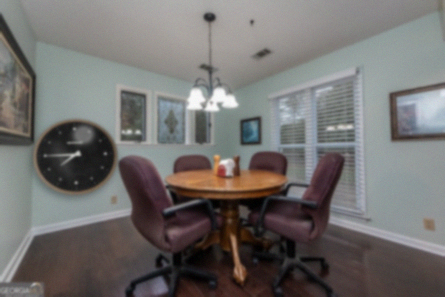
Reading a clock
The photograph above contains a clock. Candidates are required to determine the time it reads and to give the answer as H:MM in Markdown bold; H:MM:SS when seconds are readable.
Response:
**7:45**
